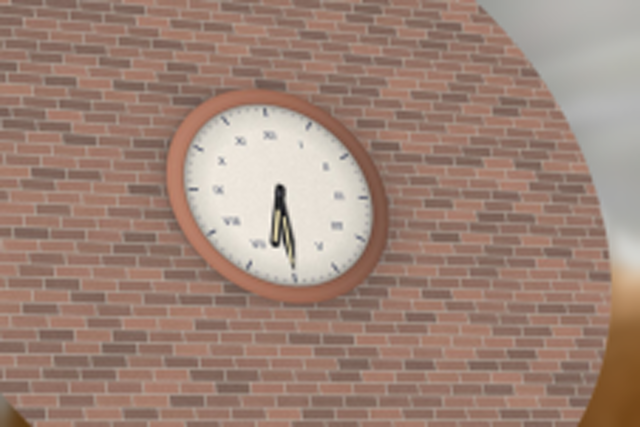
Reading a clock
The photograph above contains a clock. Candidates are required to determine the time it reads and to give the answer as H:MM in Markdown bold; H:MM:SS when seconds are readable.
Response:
**6:30**
